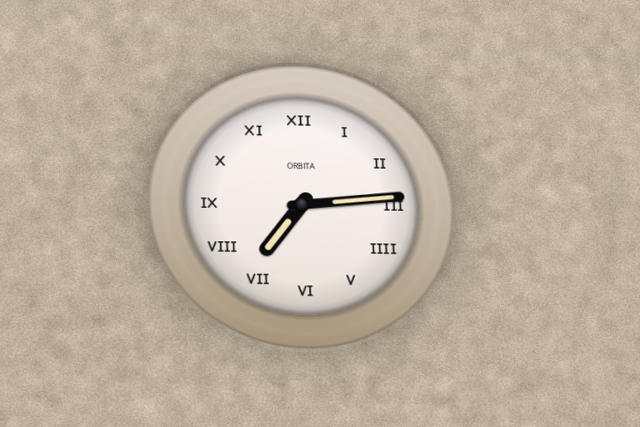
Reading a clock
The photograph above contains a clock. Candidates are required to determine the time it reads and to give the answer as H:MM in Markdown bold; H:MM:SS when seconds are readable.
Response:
**7:14**
